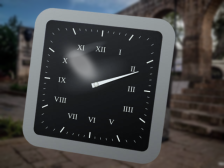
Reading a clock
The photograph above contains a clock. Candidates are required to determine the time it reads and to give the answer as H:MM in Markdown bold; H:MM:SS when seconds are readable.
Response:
**2:11**
